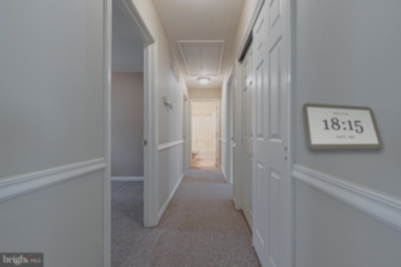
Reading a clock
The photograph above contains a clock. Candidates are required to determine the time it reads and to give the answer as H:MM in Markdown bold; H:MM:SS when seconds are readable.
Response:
**18:15**
